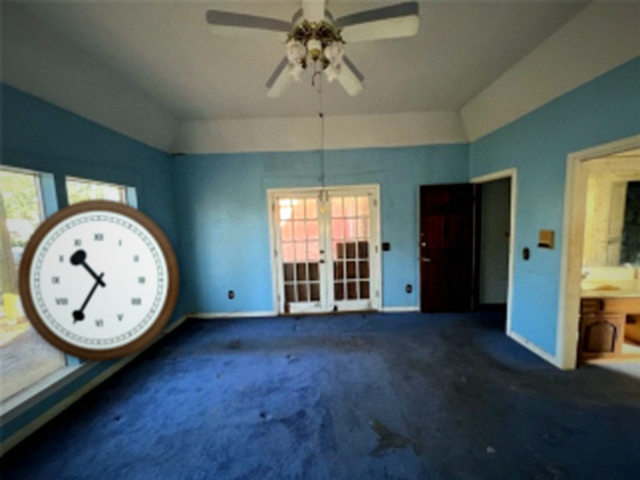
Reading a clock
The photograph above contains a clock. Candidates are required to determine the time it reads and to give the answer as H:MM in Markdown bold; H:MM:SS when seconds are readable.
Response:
**10:35**
